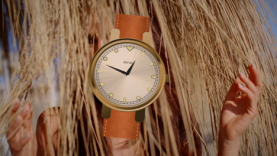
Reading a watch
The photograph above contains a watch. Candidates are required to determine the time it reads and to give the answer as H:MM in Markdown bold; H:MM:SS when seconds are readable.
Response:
**12:48**
